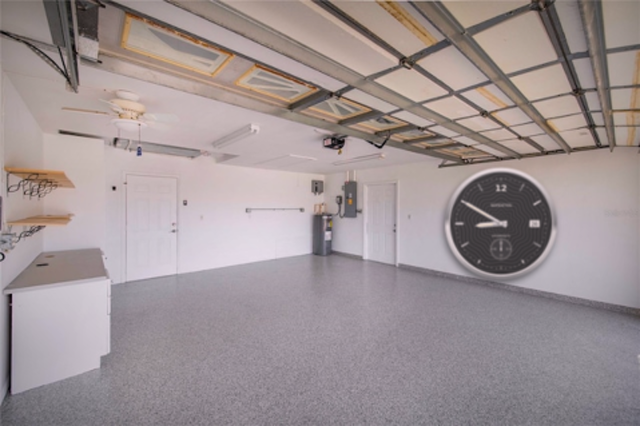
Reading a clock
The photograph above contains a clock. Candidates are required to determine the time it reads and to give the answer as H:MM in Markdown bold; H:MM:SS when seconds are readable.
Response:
**8:50**
